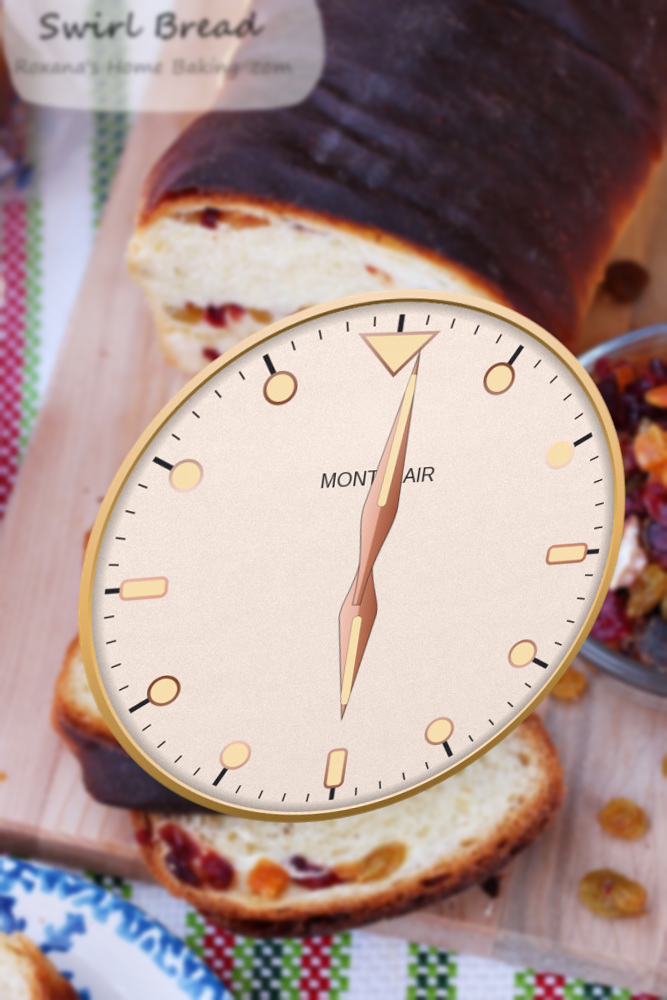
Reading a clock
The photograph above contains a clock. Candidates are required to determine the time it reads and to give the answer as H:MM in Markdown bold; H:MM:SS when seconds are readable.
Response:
**6:01**
